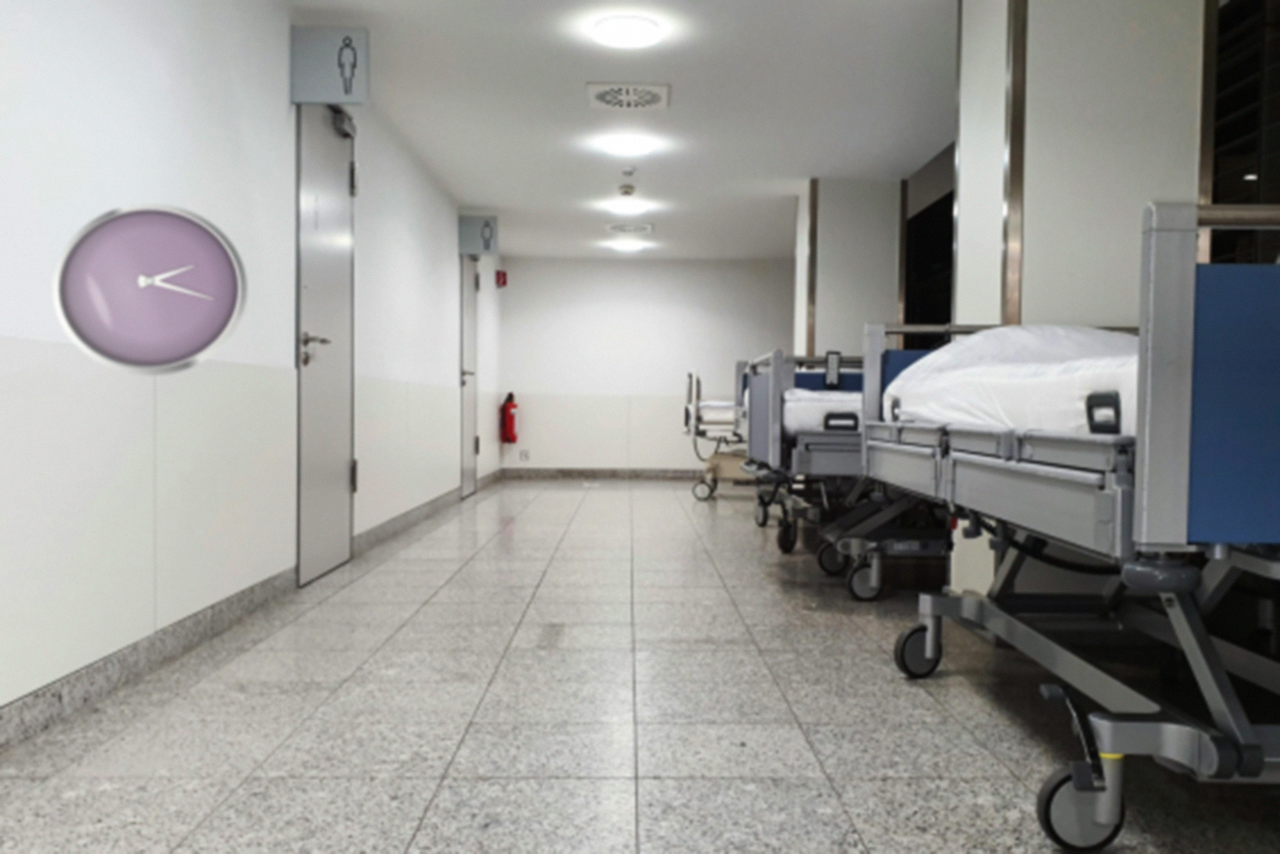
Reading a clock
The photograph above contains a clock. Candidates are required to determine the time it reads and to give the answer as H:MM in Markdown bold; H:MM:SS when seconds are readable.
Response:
**2:18**
